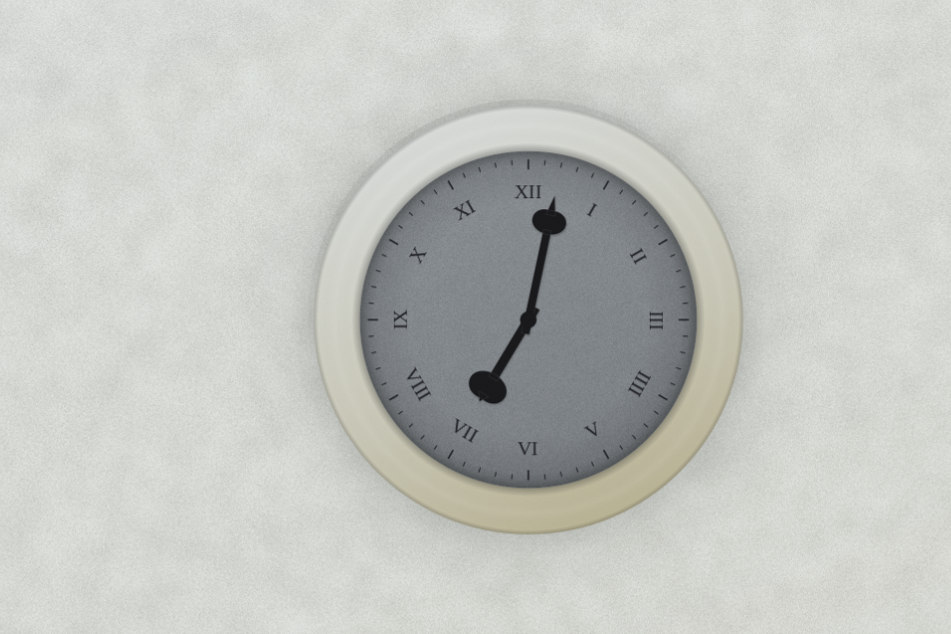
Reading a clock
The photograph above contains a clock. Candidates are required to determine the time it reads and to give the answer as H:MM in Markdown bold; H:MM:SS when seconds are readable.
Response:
**7:02**
